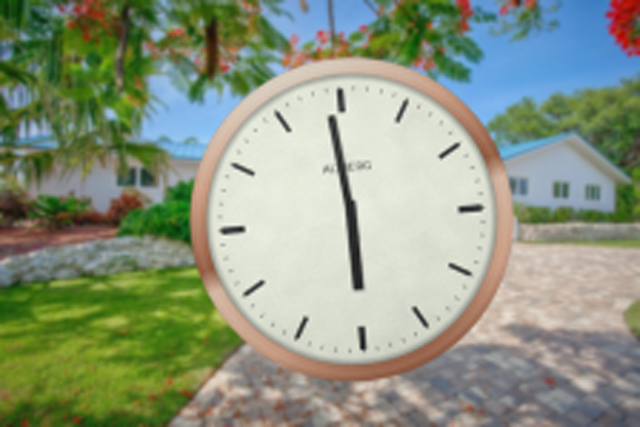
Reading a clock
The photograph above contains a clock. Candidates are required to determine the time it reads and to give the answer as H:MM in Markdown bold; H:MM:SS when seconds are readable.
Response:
**5:59**
